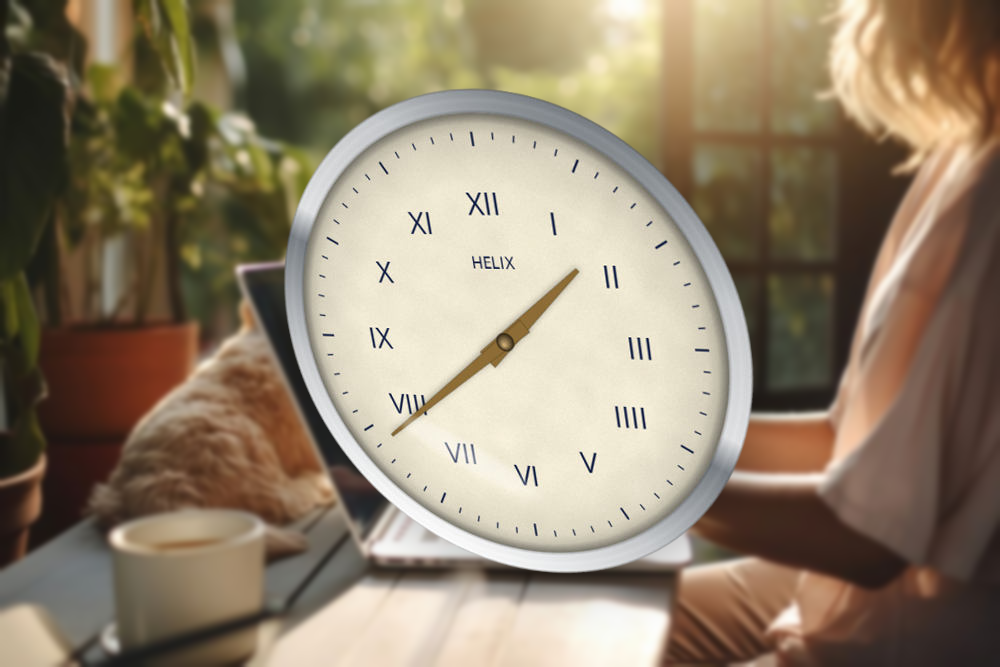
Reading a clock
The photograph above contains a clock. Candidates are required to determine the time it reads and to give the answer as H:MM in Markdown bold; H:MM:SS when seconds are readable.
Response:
**1:39**
